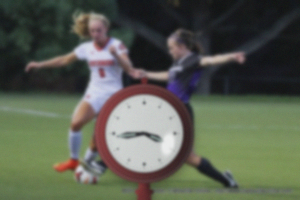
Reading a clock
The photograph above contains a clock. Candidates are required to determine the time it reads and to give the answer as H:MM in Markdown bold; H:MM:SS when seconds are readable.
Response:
**3:44**
